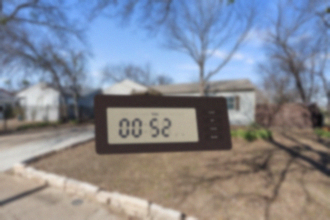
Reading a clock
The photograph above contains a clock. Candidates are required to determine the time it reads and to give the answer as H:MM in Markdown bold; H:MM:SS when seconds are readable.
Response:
**0:52**
